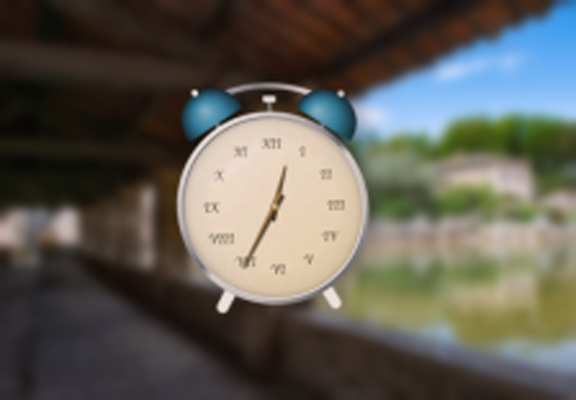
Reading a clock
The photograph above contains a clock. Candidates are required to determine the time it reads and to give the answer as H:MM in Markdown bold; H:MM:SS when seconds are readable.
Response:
**12:35**
